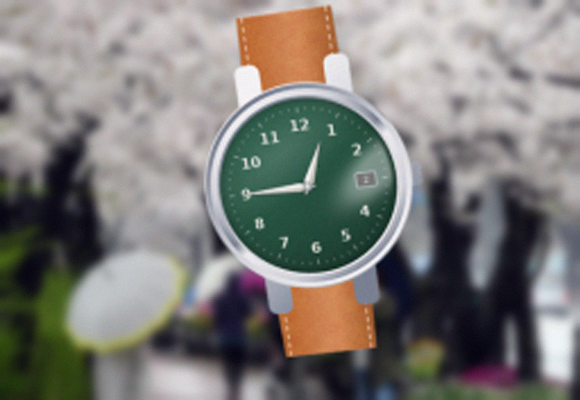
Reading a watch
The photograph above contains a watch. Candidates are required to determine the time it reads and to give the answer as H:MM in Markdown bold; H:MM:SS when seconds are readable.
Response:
**12:45**
